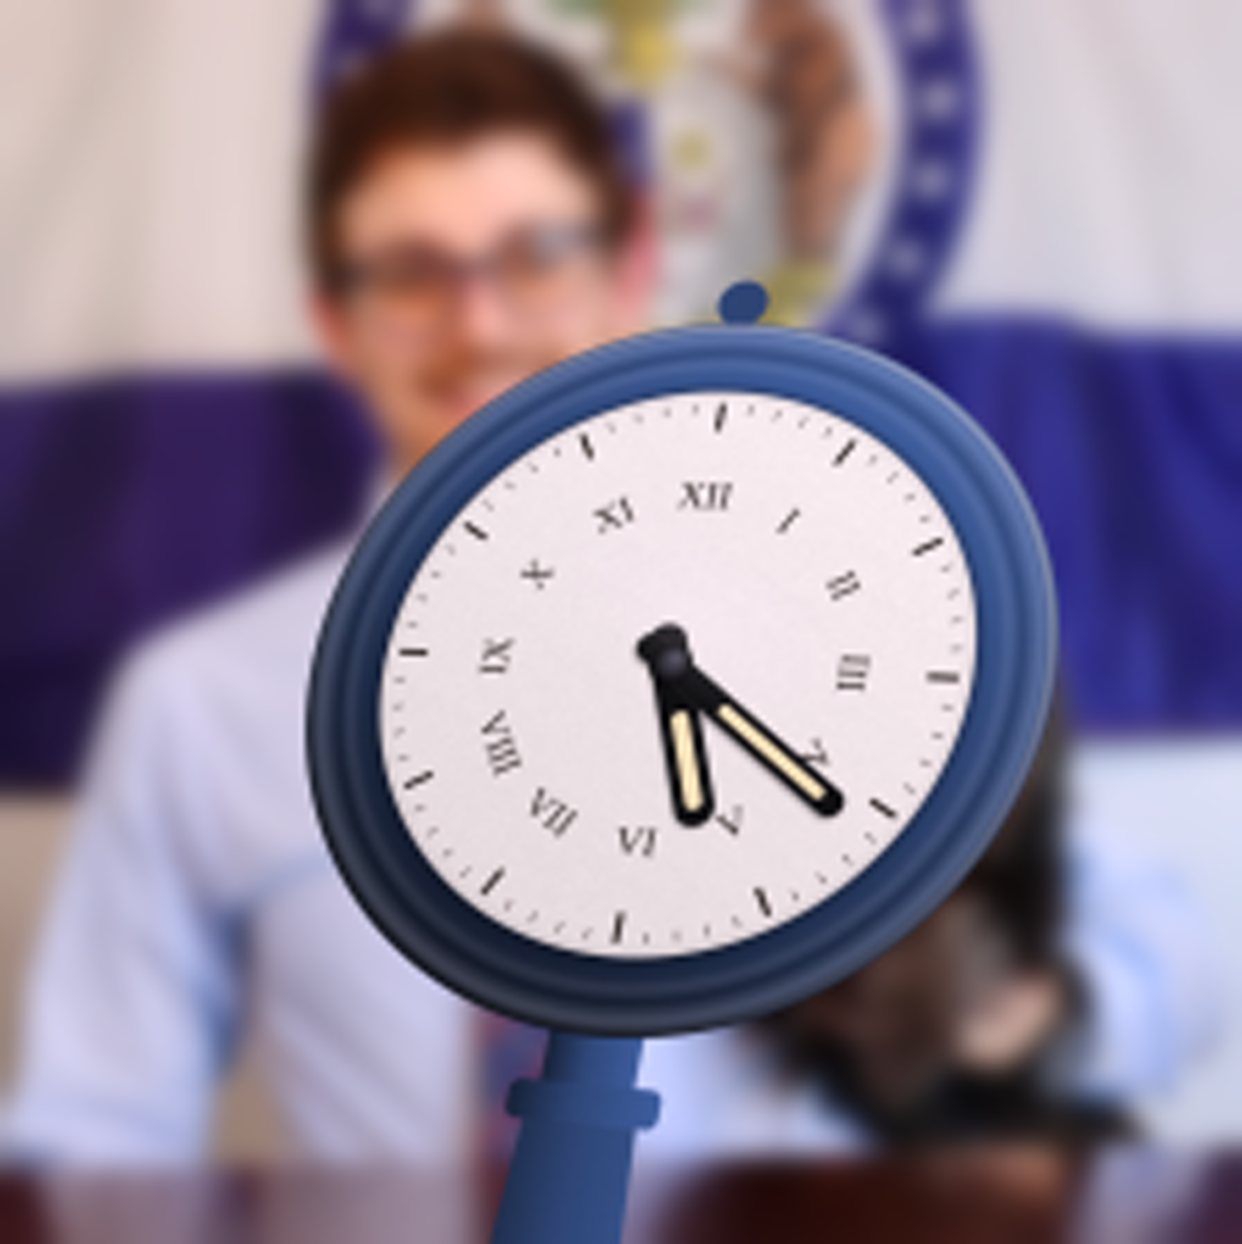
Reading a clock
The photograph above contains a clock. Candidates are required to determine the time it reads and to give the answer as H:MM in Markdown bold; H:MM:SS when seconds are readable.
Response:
**5:21**
